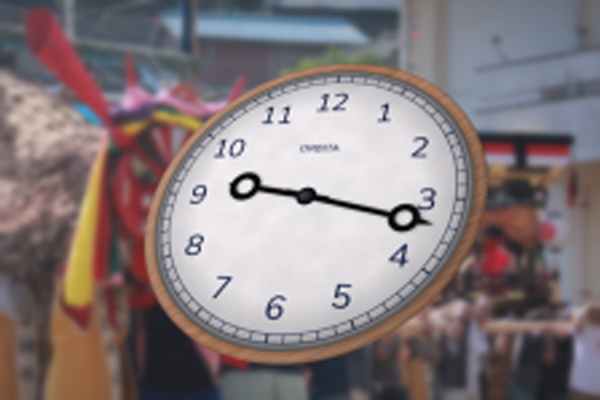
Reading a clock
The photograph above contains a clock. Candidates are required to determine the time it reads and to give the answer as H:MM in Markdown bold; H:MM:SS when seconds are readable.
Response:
**9:17**
